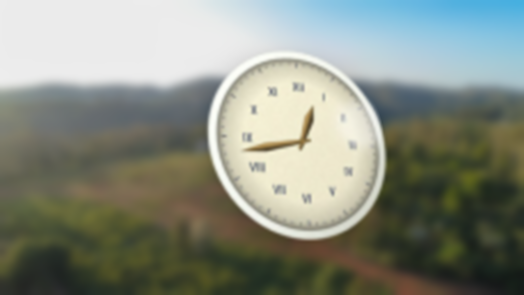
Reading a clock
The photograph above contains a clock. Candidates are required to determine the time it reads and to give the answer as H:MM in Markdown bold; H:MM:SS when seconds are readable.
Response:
**12:43**
